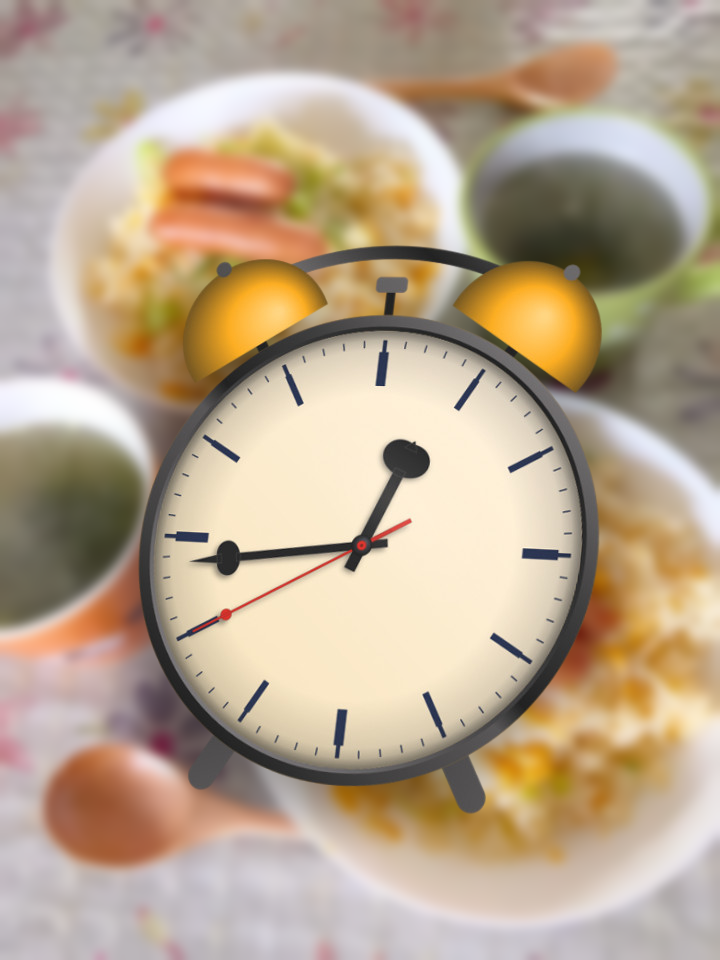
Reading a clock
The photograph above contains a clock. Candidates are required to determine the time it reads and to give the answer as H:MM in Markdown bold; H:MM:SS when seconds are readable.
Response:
**12:43:40**
